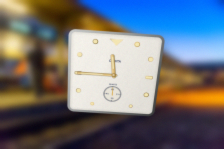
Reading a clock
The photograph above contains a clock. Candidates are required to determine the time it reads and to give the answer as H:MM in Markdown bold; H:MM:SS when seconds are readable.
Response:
**11:45**
